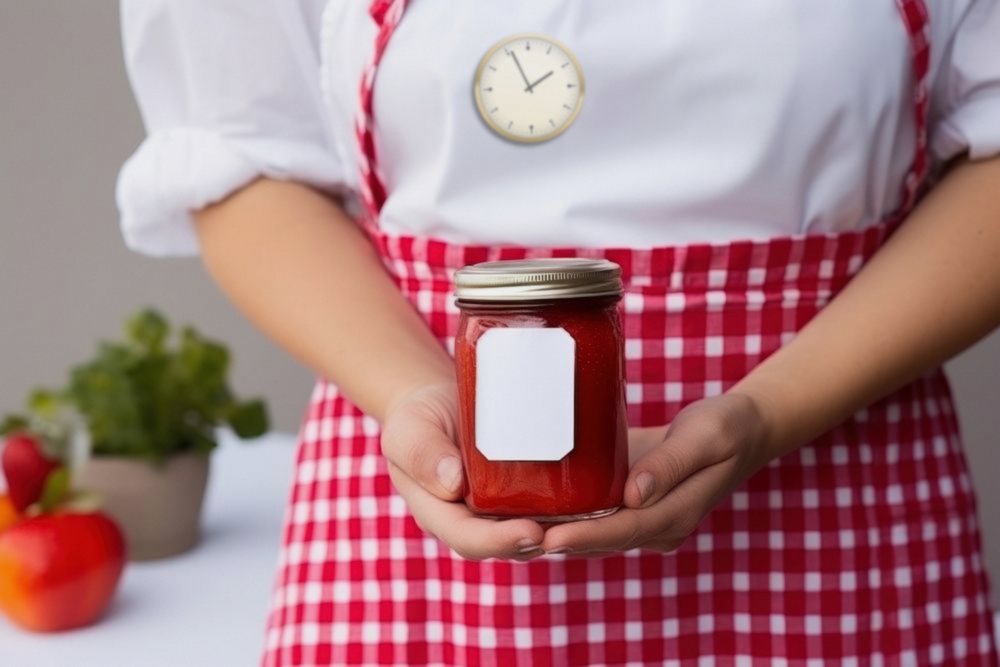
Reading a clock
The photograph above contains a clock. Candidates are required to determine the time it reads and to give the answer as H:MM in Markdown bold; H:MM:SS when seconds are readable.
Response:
**1:56**
